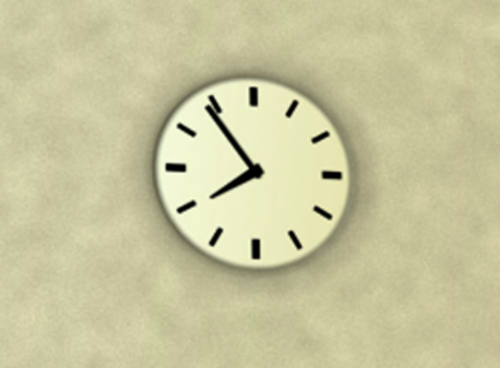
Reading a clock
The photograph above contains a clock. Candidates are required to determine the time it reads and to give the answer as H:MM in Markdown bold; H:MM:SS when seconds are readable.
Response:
**7:54**
